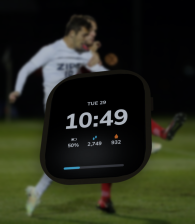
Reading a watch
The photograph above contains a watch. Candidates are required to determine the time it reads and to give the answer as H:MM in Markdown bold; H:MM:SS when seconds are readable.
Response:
**10:49**
